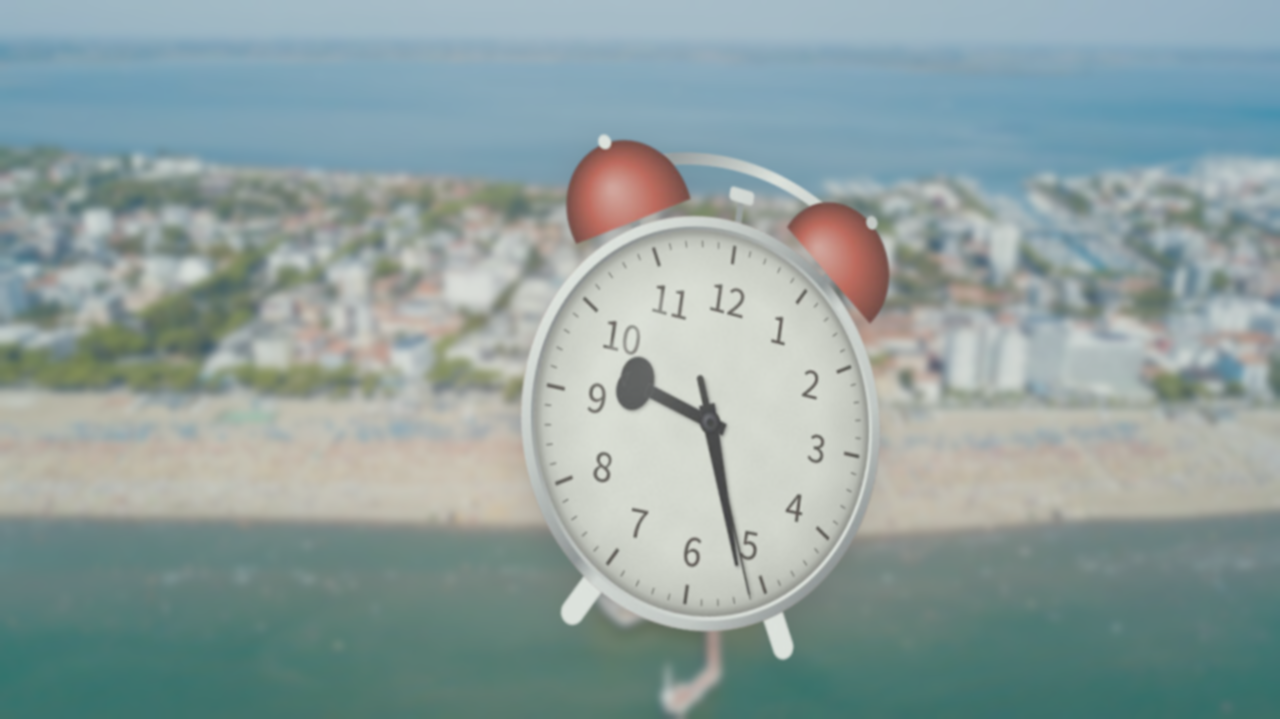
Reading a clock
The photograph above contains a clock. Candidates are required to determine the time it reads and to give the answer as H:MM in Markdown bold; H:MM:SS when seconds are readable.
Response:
**9:26:26**
